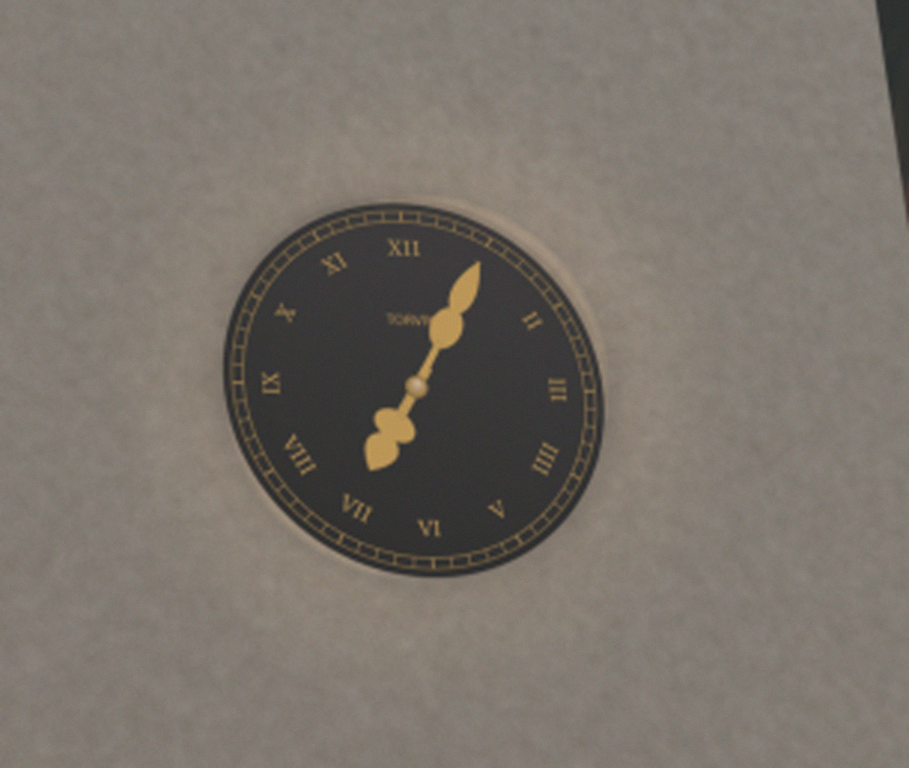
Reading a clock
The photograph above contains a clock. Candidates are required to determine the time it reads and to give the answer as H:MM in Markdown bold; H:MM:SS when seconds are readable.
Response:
**7:05**
